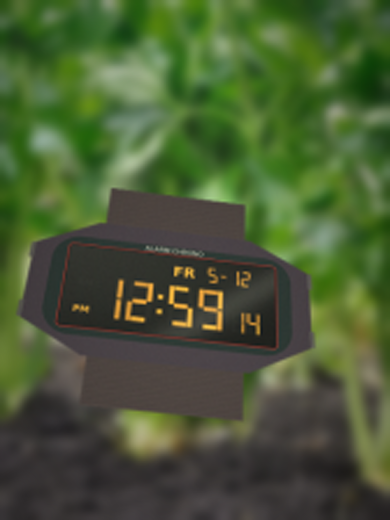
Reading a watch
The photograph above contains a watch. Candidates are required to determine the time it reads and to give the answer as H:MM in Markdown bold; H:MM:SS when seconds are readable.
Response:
**12:59:14**
